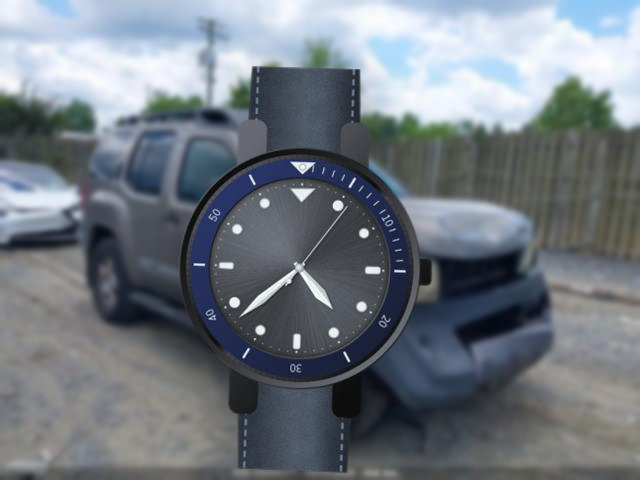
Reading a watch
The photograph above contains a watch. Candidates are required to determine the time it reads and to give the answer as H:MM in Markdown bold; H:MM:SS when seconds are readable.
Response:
**4:38:06**
